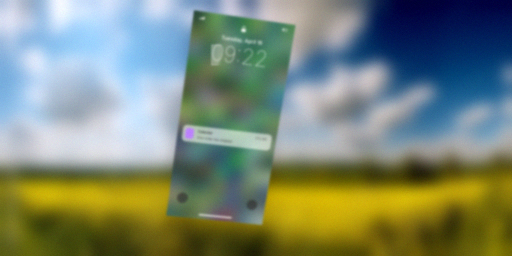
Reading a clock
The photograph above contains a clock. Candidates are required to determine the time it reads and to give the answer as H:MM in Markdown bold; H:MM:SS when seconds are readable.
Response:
**9:22**
